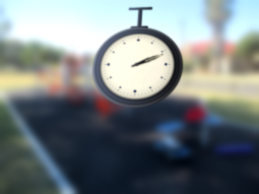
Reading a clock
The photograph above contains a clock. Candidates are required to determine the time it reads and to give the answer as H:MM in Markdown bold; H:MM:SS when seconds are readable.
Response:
**2:11**
